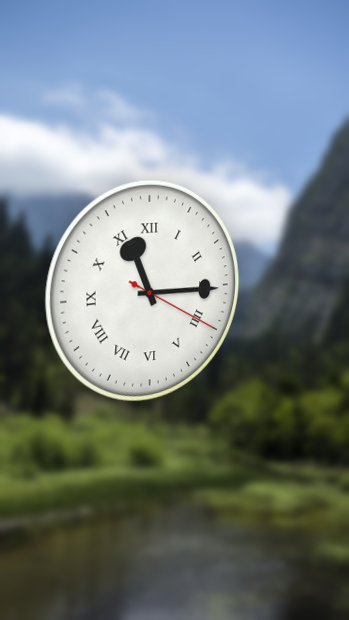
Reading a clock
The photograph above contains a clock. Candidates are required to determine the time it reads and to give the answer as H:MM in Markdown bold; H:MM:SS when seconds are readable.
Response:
**11:15:20**
